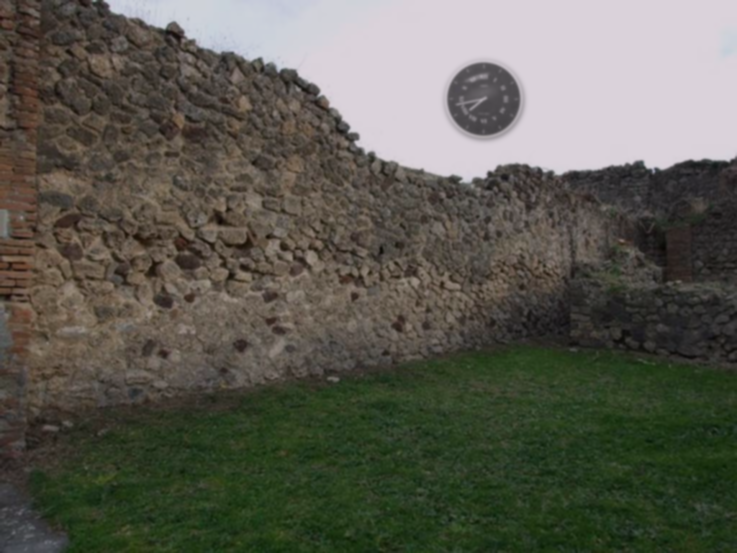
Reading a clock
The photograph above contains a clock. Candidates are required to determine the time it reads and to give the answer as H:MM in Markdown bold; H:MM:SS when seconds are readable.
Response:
**7:43**
